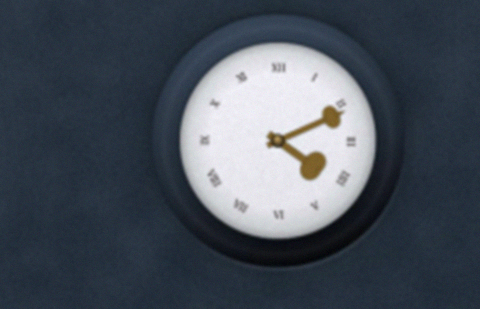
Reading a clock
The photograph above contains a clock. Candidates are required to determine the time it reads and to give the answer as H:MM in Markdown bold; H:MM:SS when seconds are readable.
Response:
**4:11**
